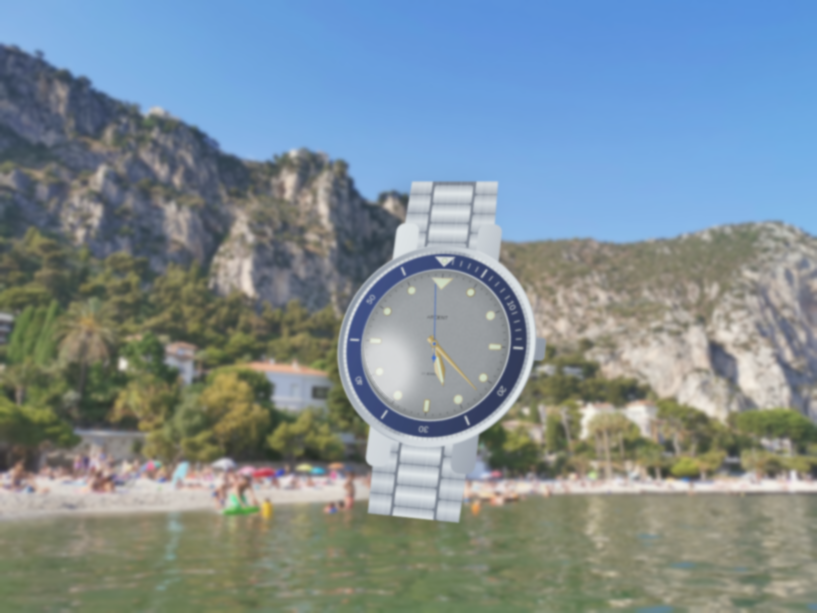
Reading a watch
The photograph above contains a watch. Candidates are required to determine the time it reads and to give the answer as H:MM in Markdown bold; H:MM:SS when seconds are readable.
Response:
**5:21:59**
